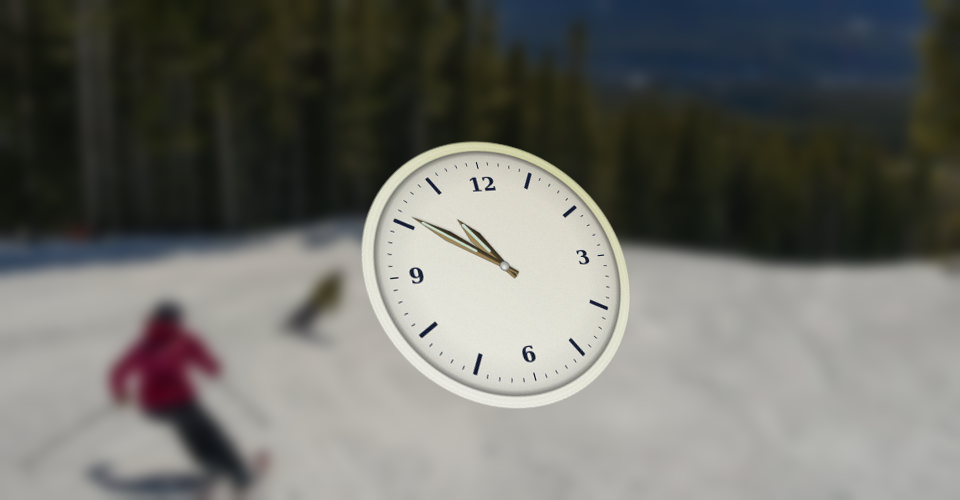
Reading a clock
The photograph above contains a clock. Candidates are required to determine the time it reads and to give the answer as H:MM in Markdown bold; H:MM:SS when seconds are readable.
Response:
**10:51**
